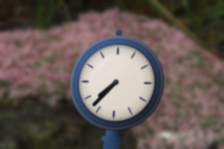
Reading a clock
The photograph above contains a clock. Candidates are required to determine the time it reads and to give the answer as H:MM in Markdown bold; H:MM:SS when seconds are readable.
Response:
**7:37**
